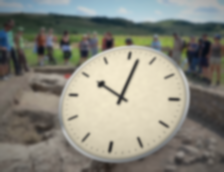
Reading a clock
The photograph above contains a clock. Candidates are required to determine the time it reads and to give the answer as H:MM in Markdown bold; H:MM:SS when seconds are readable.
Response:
**10:02**
